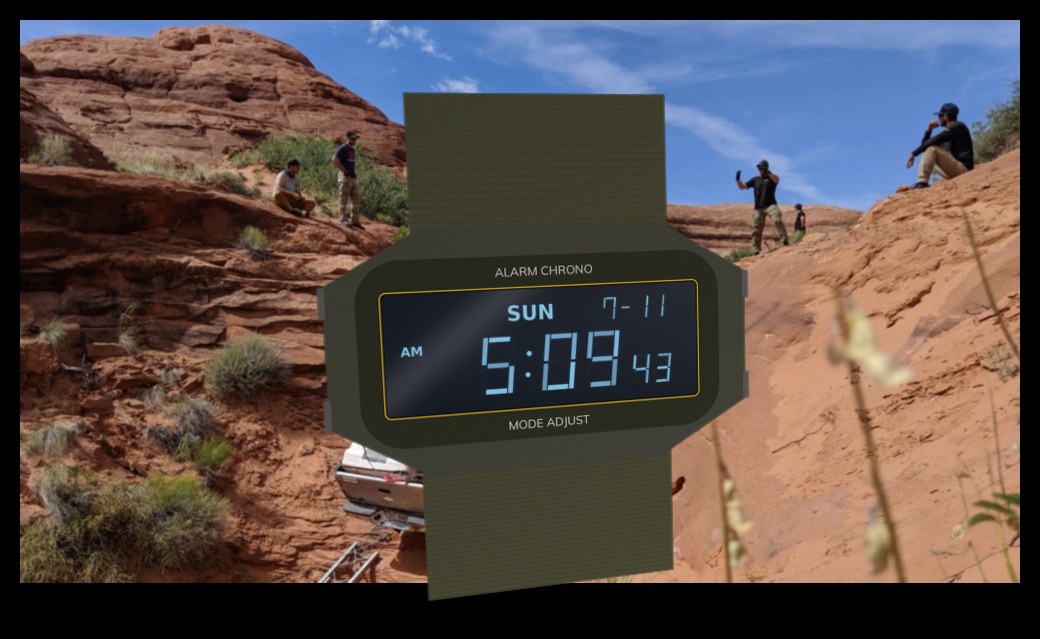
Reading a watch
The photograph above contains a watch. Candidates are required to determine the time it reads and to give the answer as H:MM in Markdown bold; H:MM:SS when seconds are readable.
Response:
**5:09:43**
